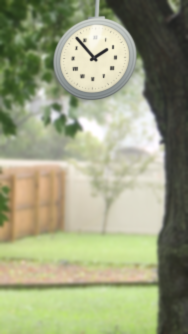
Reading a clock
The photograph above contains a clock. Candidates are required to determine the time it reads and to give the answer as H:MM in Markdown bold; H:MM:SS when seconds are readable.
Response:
**1:53**
